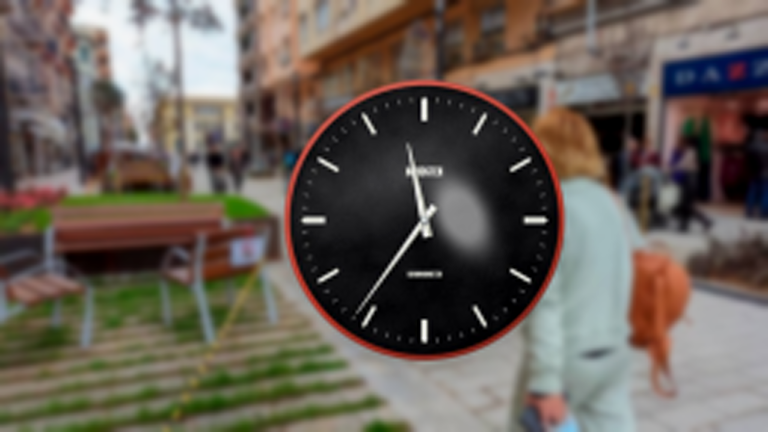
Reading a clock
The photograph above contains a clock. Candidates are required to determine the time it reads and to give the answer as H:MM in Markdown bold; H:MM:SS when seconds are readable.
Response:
**11:36**
